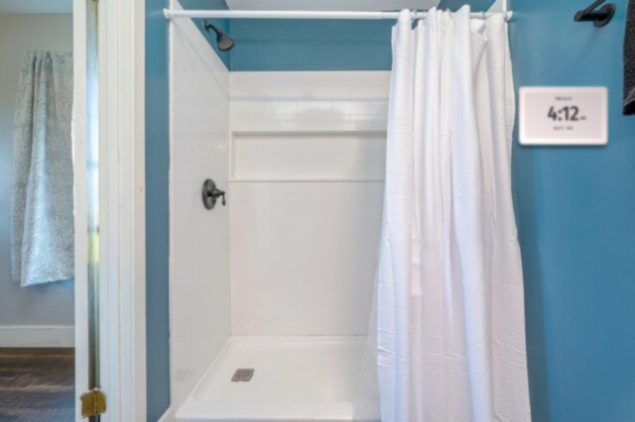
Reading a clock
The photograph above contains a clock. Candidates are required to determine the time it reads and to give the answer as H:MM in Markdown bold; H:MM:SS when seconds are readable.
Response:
**4:12**
